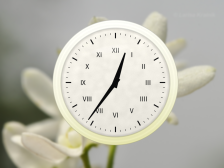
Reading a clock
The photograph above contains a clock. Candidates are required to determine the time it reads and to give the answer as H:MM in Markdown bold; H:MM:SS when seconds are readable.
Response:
**12:36**
